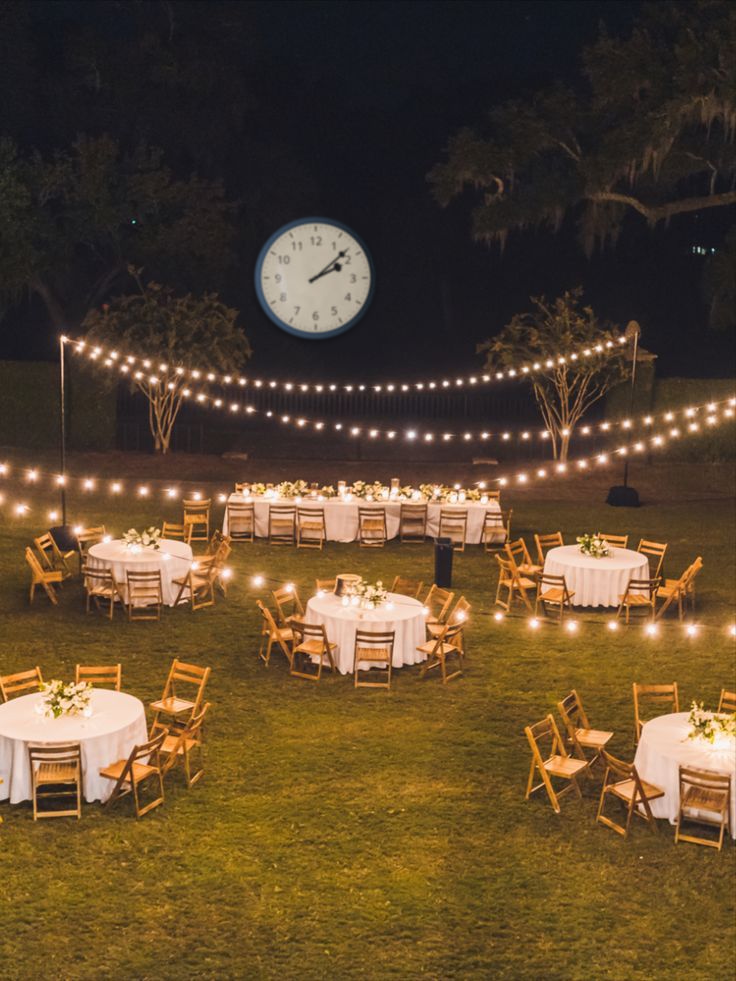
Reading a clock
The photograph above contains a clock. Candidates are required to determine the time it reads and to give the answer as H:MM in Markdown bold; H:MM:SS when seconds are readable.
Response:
**2:08**
